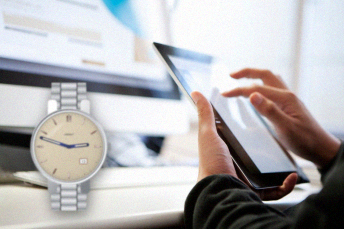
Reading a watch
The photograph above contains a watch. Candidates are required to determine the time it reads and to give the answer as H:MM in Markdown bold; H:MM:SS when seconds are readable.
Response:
**2:48**
